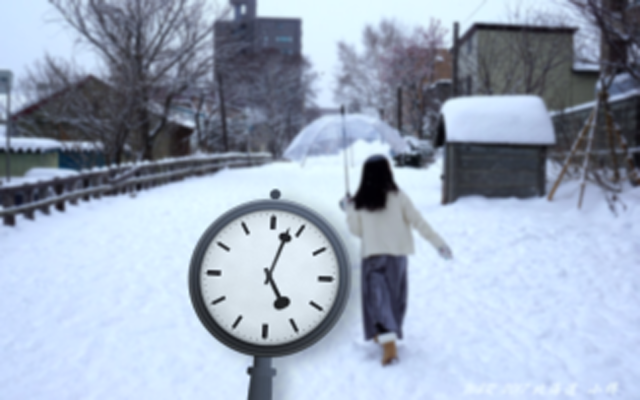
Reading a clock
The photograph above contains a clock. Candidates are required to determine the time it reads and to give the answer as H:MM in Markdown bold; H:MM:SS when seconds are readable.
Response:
**5:03**
